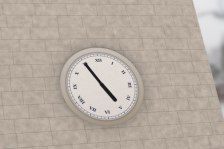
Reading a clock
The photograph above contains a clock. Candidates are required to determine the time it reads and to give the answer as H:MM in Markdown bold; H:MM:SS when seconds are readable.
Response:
**4:55**
